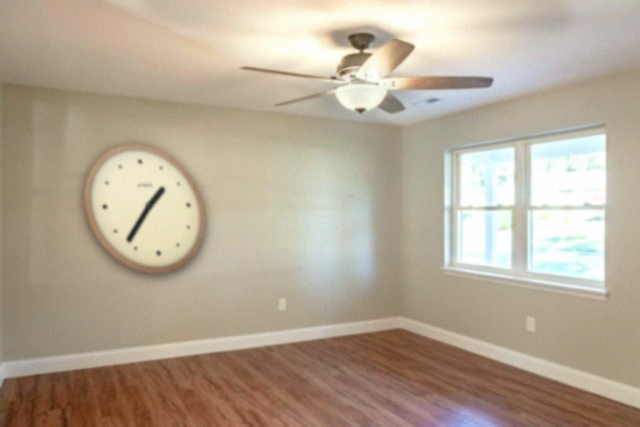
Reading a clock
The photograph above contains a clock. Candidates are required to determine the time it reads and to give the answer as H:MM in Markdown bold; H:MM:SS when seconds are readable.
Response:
**1:37**
